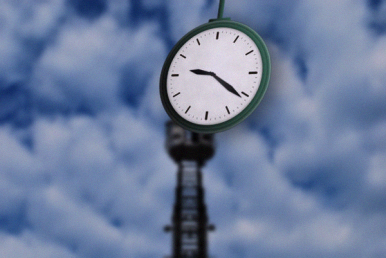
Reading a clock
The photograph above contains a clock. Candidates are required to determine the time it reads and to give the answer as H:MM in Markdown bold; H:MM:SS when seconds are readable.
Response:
**9:21**
